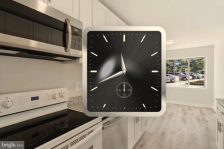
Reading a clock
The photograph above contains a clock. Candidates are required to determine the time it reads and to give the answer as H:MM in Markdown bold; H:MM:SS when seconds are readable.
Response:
**11:41**
